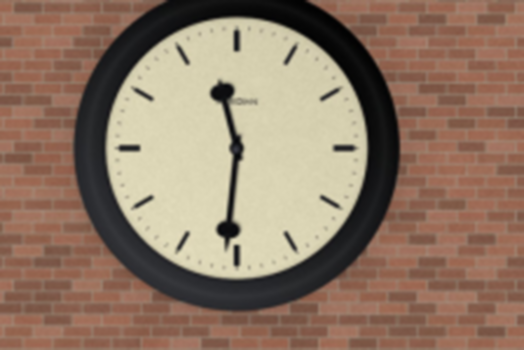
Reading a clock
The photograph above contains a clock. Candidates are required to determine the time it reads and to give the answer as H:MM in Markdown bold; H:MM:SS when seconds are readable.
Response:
**11:31**
